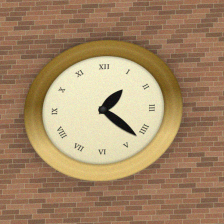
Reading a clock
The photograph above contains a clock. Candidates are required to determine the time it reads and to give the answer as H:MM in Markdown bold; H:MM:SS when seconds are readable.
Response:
**1:22**
